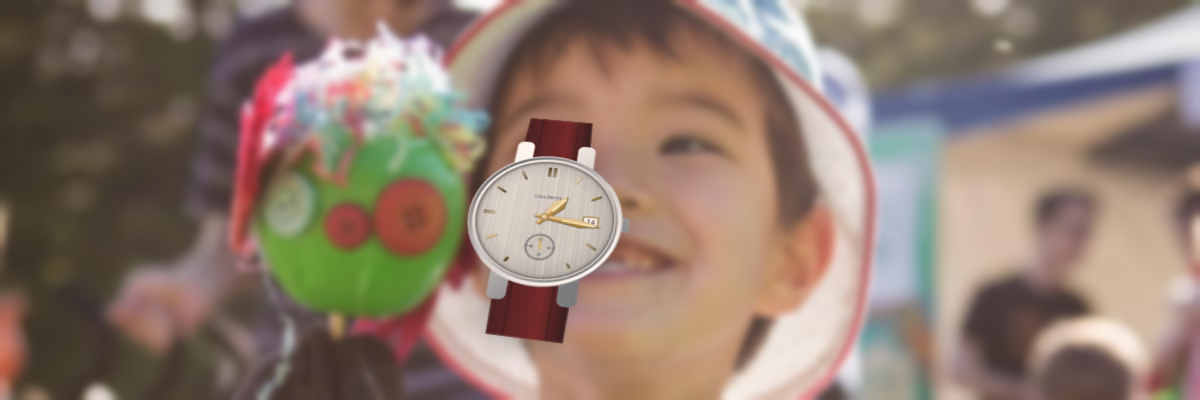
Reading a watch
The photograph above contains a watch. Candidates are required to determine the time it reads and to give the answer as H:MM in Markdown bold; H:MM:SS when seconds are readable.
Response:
**1:16**
